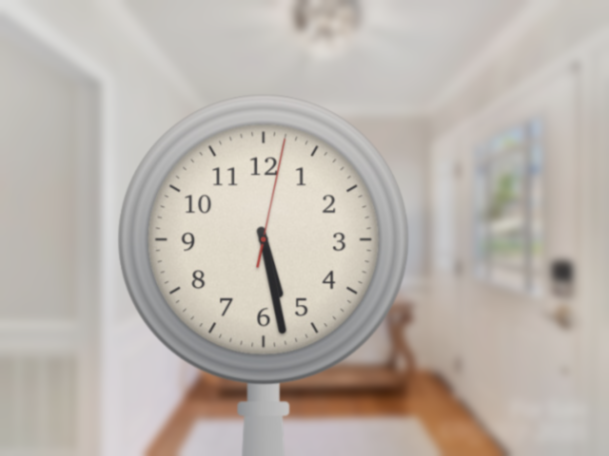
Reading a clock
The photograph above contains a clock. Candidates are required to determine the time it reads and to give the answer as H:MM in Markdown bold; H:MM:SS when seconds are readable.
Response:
**5:28:02**
